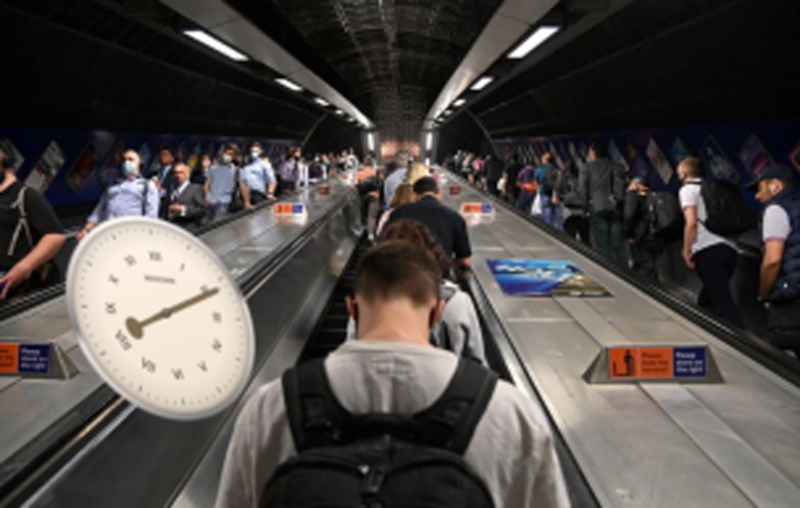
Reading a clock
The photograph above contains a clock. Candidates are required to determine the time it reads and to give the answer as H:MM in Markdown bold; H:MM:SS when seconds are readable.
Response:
**8:11**
